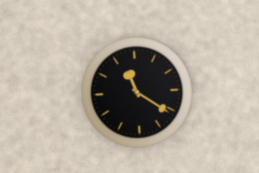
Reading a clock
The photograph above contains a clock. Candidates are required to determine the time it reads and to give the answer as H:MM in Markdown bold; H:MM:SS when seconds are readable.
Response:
**11:21**
